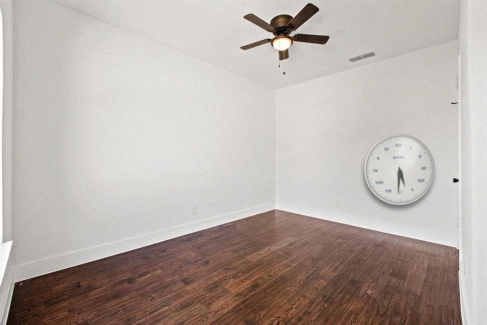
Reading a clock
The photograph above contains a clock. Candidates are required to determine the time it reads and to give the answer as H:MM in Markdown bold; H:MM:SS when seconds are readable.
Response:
**5:31**
